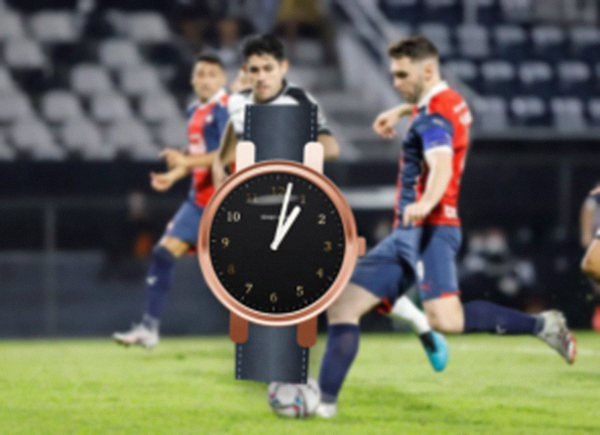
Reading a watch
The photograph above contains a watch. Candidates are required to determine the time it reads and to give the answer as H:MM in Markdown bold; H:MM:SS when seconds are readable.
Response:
**1:02**
